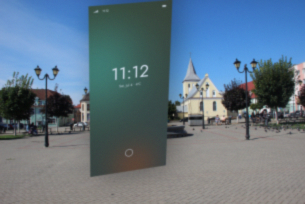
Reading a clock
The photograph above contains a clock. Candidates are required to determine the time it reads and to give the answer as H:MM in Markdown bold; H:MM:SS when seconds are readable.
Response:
**11:12**
